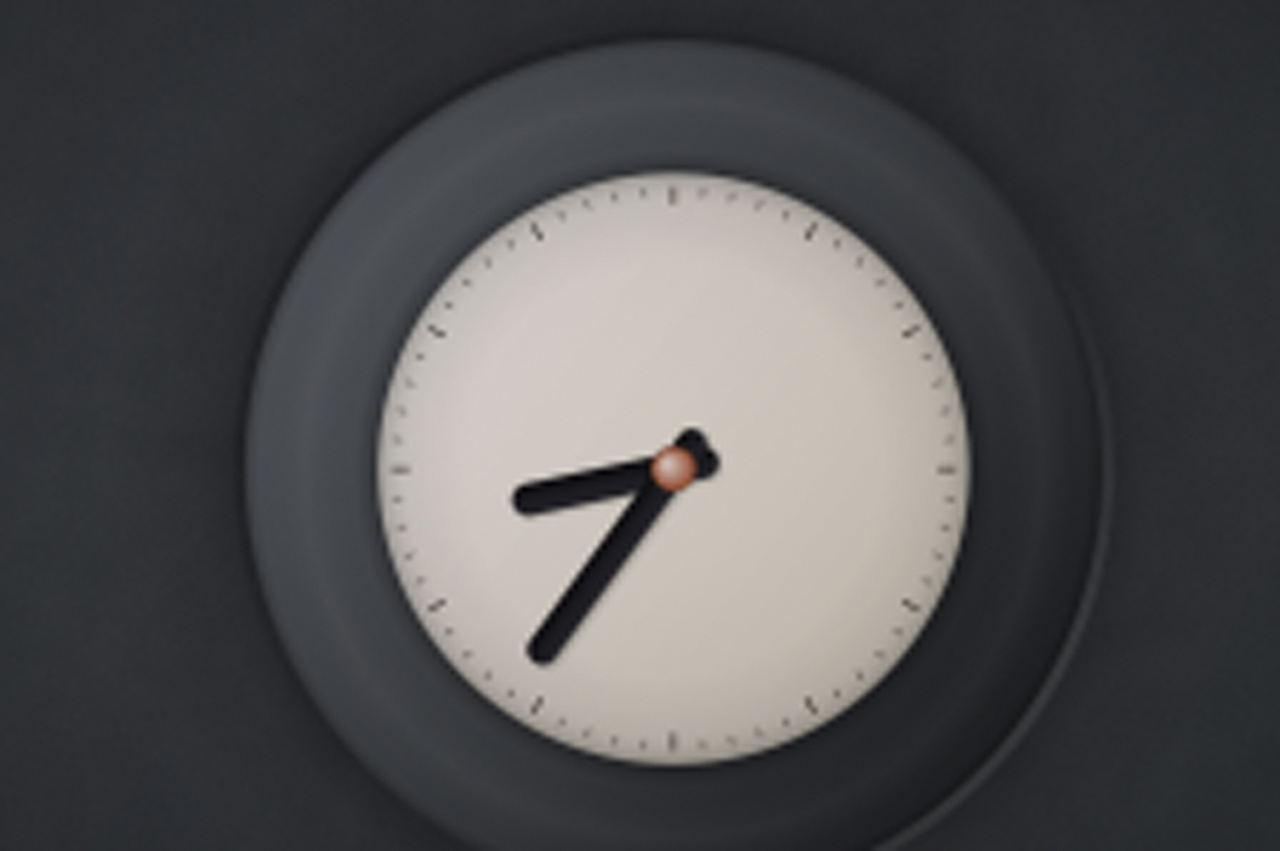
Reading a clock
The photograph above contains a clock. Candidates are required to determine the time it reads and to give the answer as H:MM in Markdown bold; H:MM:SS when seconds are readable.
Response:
**8:36**
